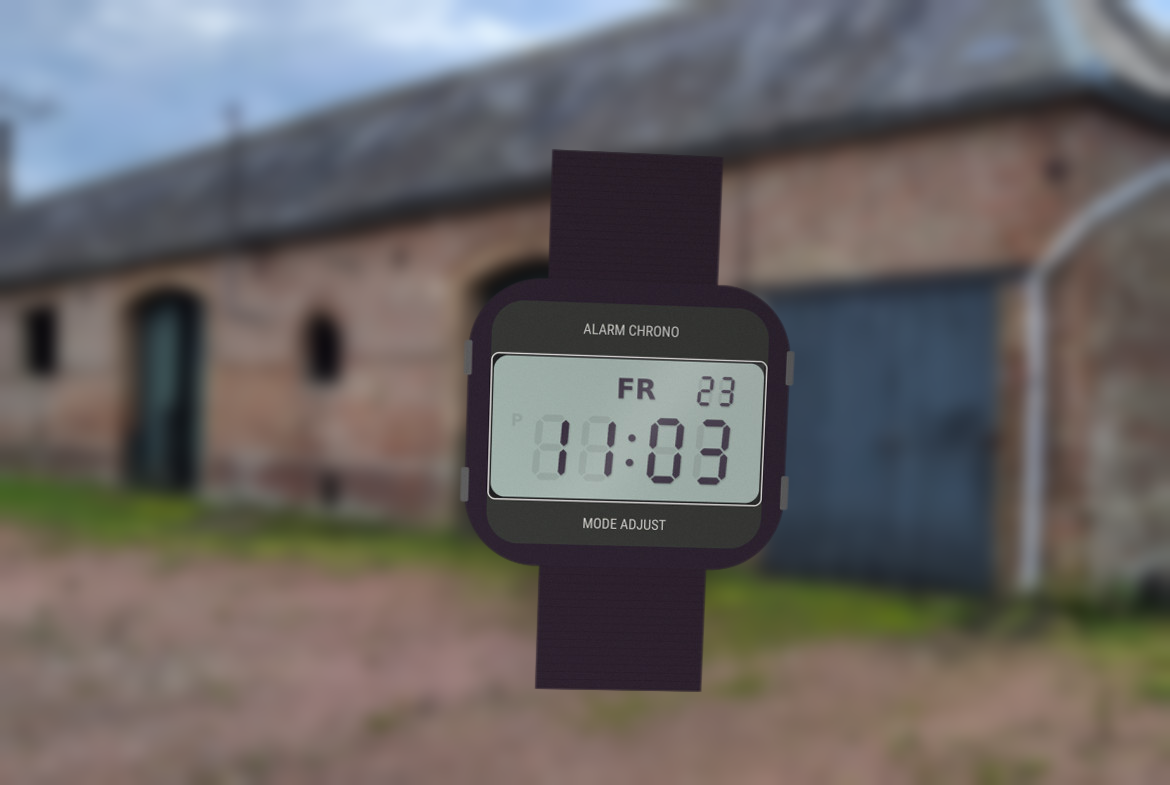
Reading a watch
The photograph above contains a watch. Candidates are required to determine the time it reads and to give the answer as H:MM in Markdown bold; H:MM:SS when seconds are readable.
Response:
**11:03**
